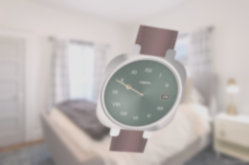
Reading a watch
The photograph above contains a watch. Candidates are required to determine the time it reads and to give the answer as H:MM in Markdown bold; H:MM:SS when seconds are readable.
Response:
**9:49**
